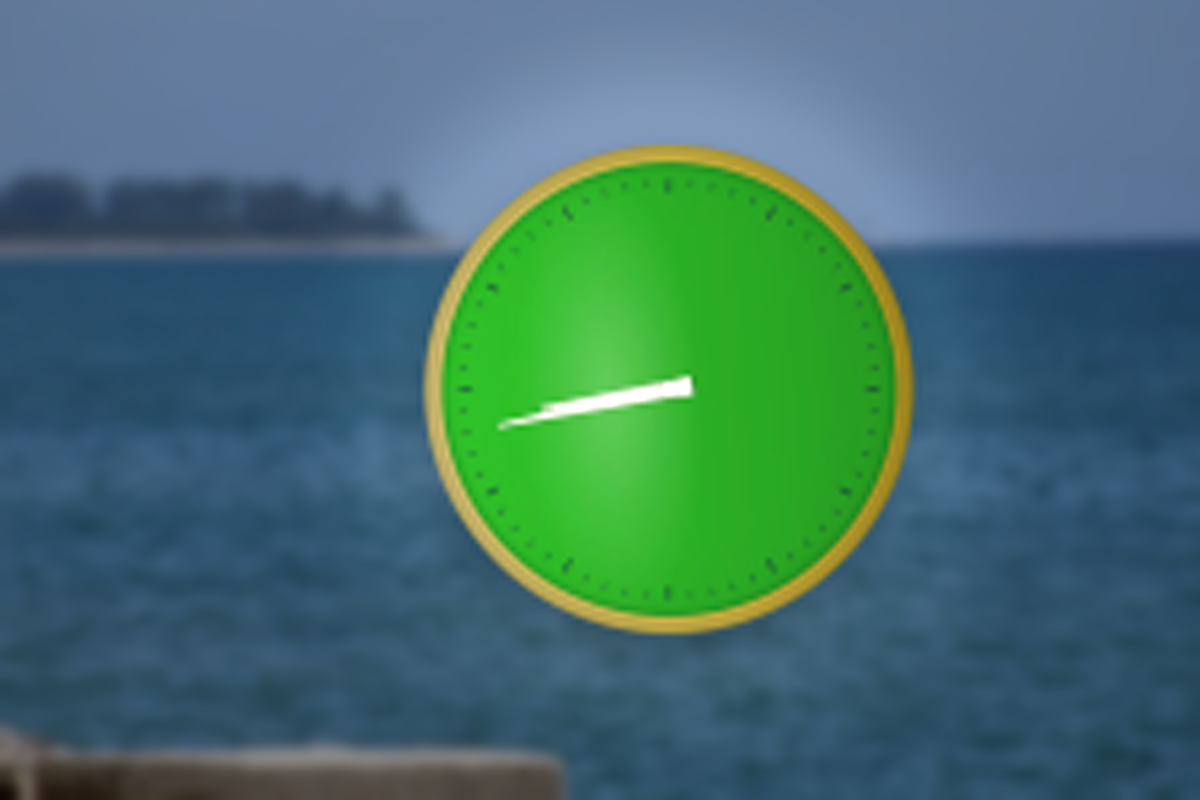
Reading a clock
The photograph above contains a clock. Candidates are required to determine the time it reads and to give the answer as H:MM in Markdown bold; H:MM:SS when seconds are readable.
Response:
**8:43**
